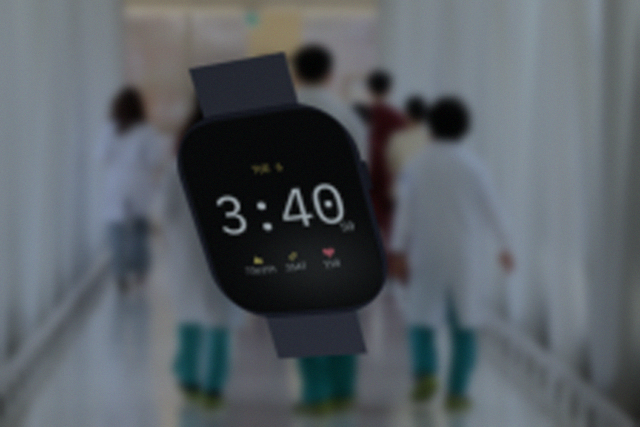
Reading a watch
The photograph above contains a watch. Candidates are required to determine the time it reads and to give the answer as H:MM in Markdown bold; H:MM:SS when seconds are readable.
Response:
**3:40**
